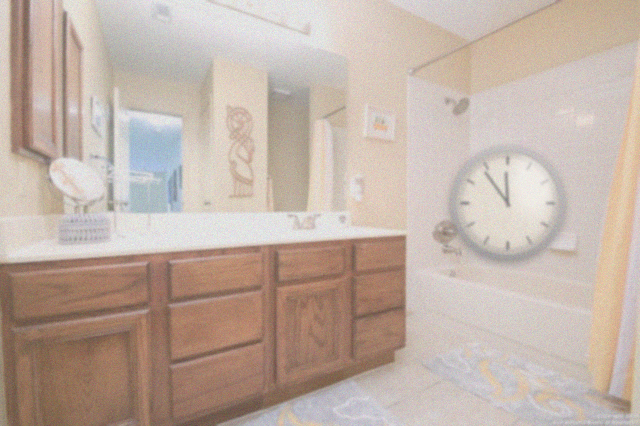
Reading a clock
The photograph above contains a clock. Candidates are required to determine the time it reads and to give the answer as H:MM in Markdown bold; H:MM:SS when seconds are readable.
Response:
**11:54**
